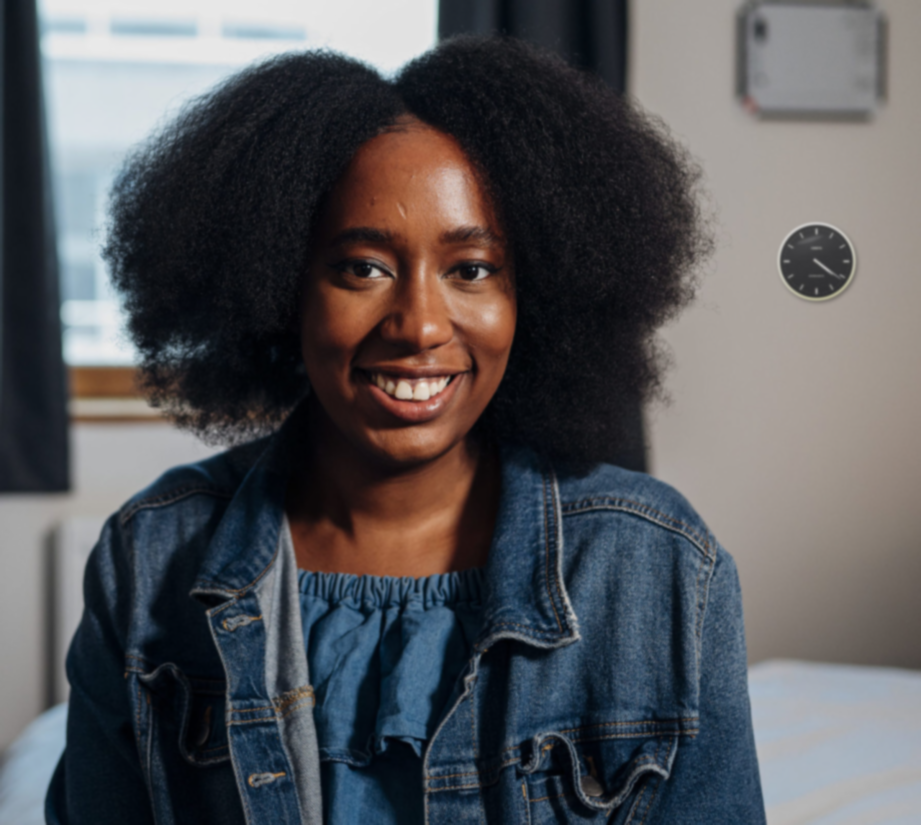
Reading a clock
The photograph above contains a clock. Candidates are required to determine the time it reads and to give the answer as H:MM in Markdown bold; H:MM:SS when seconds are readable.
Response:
**4:21**
